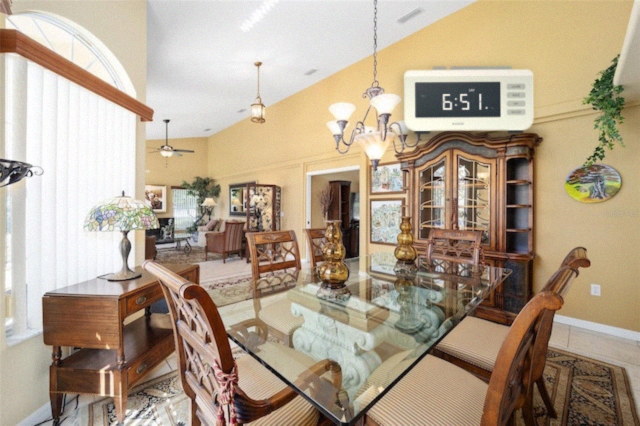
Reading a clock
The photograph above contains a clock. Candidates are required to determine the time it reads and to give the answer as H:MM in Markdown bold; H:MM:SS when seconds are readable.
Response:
**6:51**
